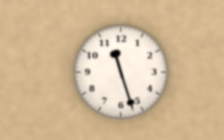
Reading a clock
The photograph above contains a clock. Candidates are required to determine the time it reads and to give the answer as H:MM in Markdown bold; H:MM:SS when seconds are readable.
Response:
**11:27**
